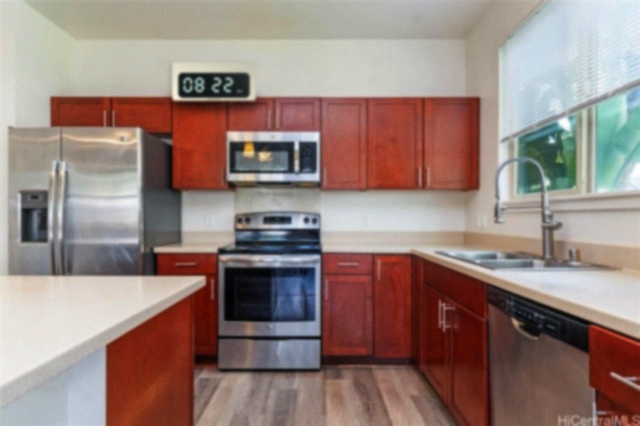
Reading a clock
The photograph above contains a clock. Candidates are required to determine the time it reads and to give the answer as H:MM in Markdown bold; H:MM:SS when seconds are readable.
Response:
**8:22**
